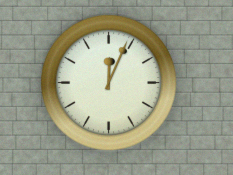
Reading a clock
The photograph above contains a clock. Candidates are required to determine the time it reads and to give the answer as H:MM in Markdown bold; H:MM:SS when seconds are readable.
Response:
**12:04**
